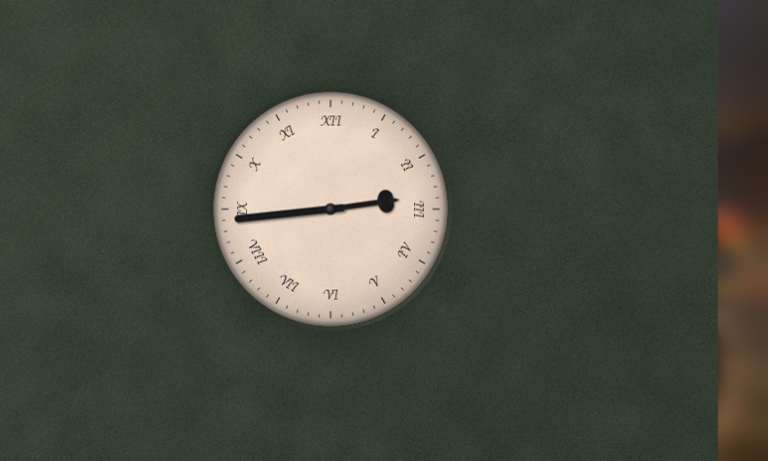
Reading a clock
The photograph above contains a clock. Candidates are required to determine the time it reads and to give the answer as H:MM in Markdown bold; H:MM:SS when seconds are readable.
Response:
**2:44**
